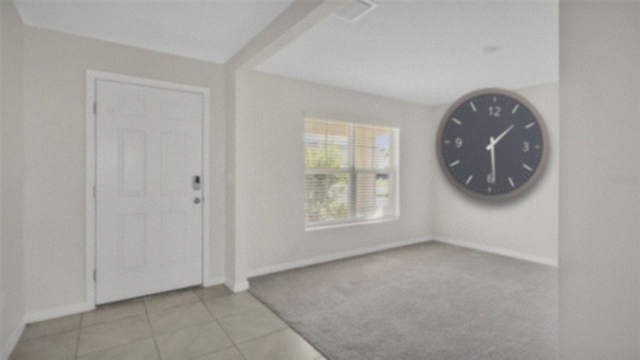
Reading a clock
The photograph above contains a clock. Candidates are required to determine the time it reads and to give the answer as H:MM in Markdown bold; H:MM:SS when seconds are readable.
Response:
**1:29**
